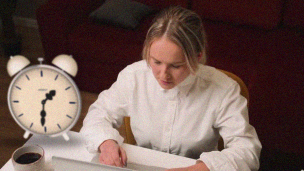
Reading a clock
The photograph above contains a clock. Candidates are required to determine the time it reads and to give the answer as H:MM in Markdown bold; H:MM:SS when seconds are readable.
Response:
**1:31**
